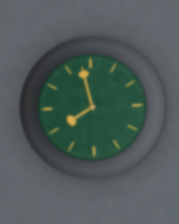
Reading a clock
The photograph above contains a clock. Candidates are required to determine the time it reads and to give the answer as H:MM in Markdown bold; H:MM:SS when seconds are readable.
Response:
**7:58**
